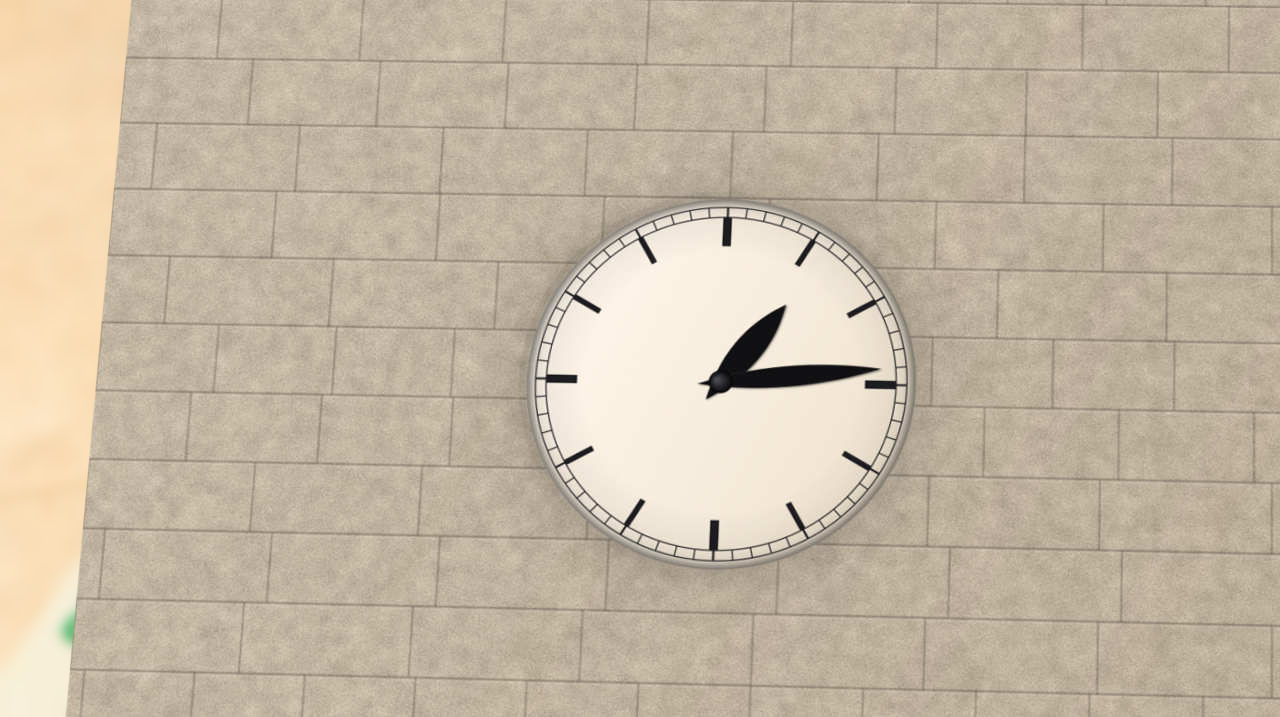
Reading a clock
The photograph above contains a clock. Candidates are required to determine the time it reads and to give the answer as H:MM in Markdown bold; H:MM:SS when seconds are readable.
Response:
**1:14**
